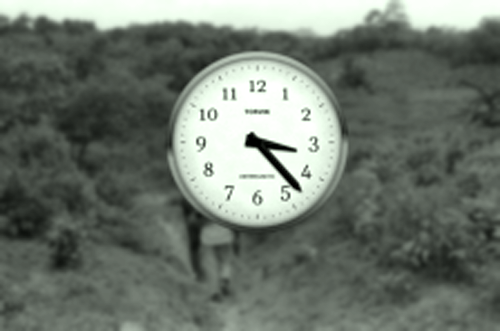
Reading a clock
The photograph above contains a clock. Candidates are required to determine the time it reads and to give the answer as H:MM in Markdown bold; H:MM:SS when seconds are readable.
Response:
**3:23**
